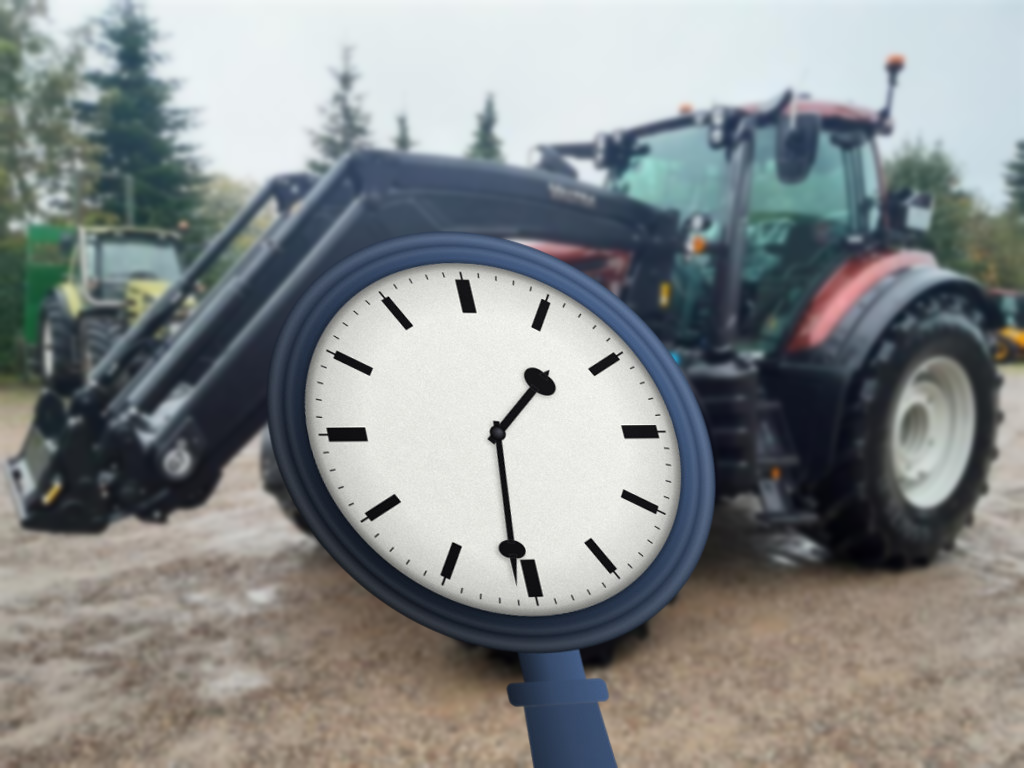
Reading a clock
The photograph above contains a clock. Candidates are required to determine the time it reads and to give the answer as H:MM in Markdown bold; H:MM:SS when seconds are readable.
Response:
**1:31**
